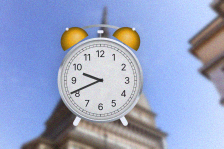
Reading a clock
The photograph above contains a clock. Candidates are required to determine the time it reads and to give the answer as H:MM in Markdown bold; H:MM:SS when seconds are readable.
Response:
**9:41**
